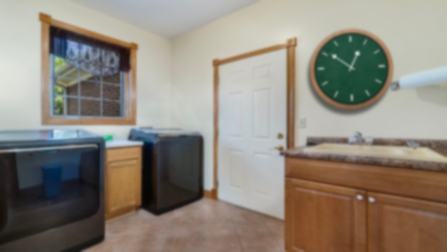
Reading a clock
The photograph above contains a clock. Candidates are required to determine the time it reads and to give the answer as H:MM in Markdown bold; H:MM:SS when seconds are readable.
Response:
**12:51**
